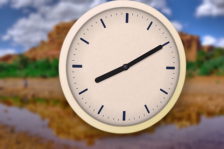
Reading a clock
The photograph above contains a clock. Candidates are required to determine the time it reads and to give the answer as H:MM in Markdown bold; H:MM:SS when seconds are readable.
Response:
**8:10**
